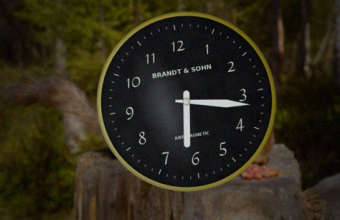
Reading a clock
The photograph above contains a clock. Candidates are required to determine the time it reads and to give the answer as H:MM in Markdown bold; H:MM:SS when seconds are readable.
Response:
**6:17**
